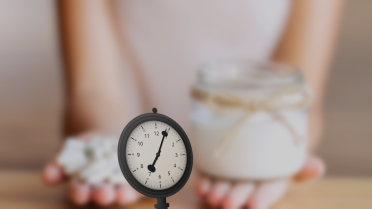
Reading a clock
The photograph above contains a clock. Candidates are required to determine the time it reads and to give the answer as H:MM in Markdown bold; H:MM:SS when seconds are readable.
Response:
**7:04**
